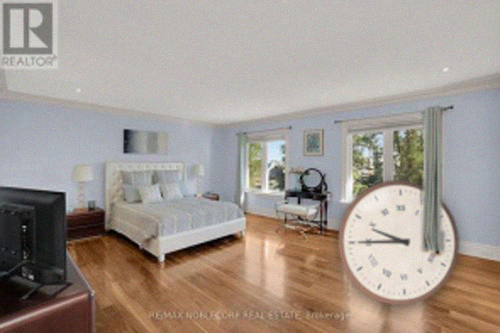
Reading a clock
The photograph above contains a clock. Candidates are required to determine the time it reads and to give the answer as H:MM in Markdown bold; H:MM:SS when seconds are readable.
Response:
**9:45**
